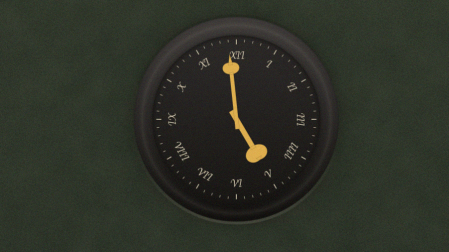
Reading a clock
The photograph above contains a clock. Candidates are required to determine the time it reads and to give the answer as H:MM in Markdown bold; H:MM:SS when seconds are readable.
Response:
**4:59**
